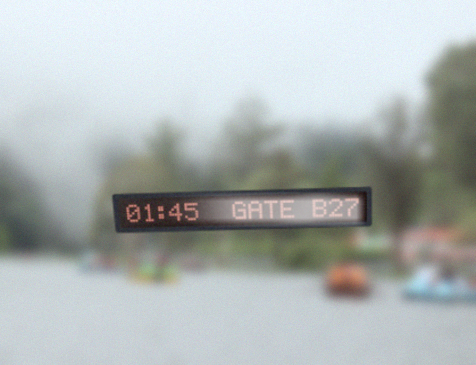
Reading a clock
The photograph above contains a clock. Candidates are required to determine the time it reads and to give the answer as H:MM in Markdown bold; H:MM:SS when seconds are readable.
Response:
**1:45**
